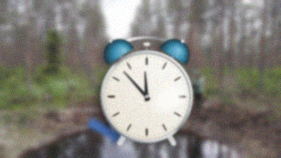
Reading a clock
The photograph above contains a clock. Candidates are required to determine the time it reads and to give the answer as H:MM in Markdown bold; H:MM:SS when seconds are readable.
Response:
**11:53**
